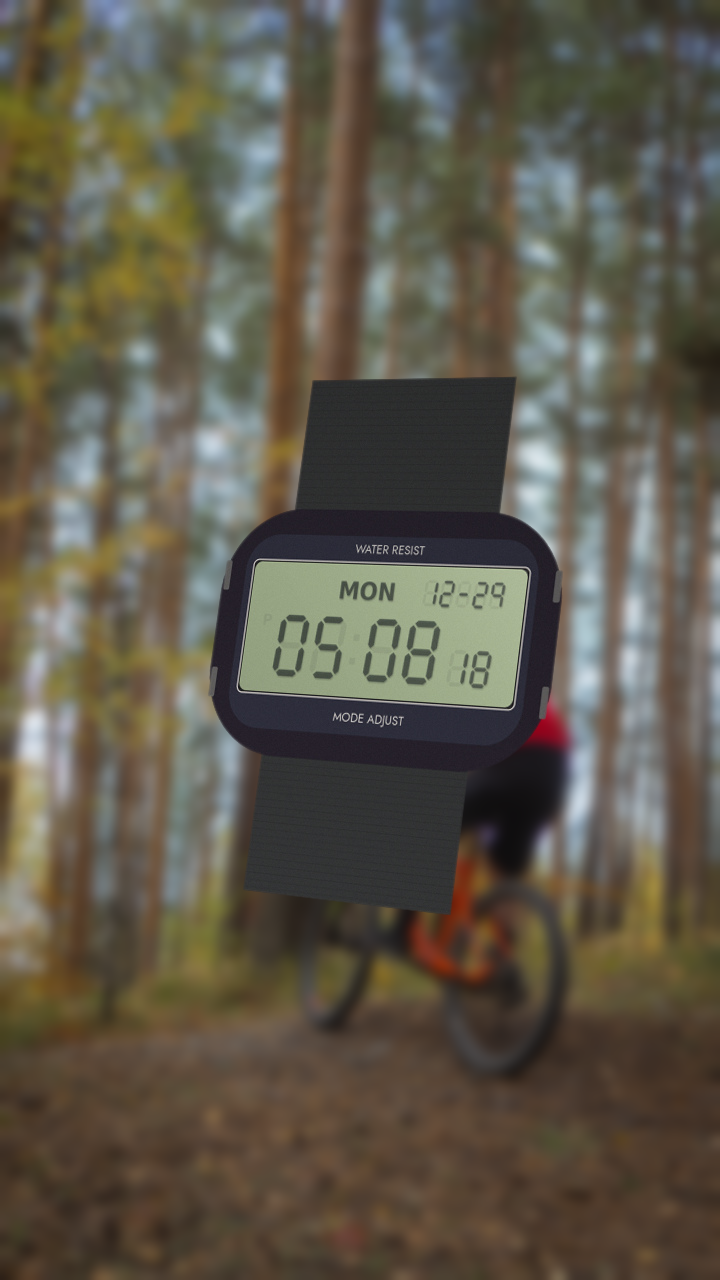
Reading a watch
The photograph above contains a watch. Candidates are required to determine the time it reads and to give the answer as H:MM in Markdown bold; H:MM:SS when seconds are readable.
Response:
**5:08:18**
